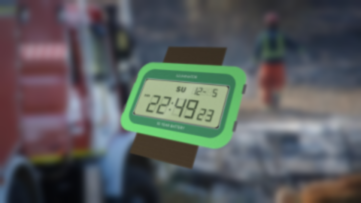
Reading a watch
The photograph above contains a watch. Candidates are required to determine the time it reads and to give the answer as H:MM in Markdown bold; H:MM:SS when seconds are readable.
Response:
**22:49:23**
